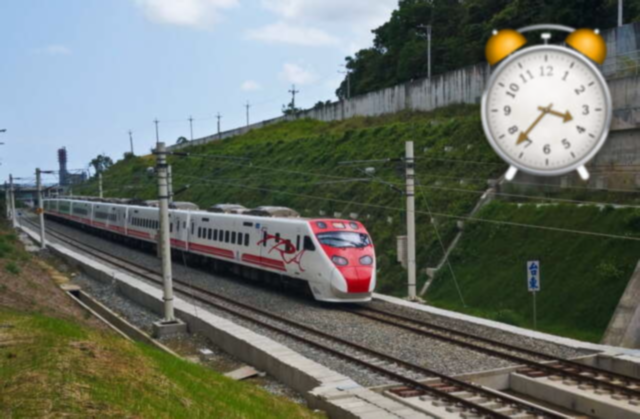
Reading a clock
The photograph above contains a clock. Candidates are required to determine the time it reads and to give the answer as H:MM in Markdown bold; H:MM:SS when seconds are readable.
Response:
**3:37**
